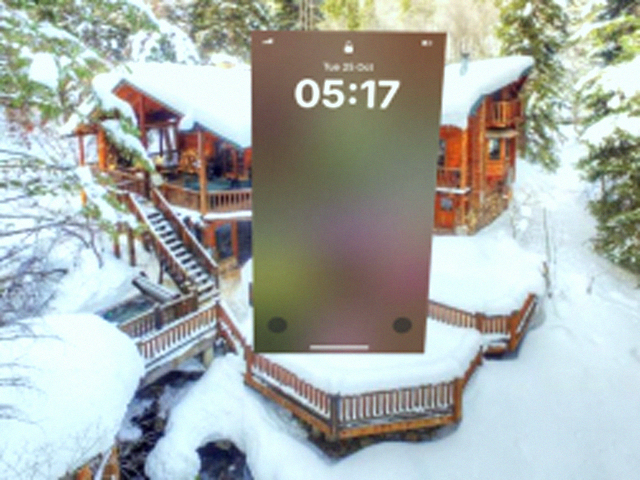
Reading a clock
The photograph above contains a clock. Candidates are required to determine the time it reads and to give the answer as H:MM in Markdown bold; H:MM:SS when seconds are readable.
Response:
**5:17**
